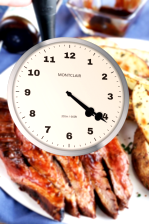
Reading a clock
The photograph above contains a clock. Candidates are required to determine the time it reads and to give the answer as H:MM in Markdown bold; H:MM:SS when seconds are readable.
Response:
**4:21**
